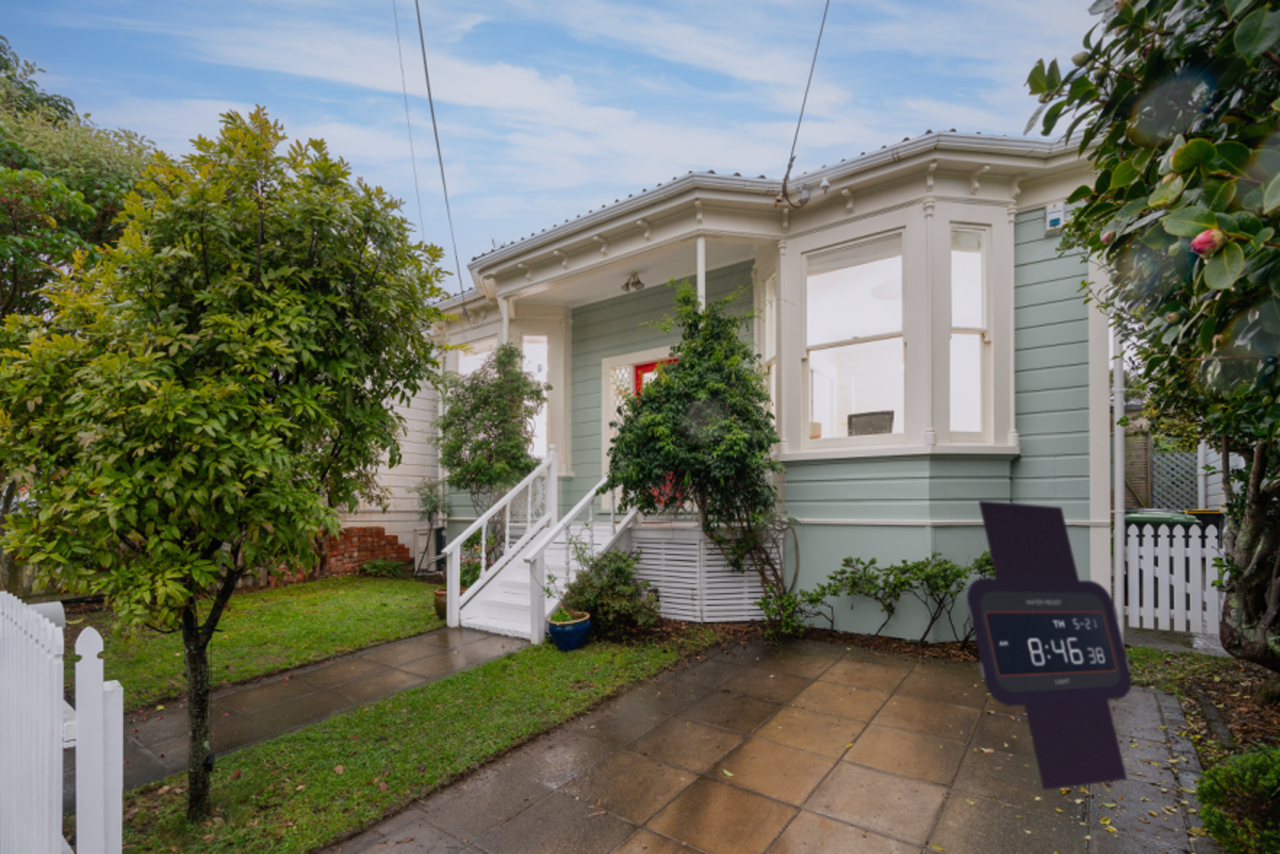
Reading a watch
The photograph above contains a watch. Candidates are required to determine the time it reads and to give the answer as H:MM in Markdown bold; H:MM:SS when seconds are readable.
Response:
**8:46:38**
